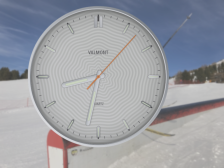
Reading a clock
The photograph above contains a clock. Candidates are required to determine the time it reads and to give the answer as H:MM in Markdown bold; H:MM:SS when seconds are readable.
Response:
**8:32:07**
